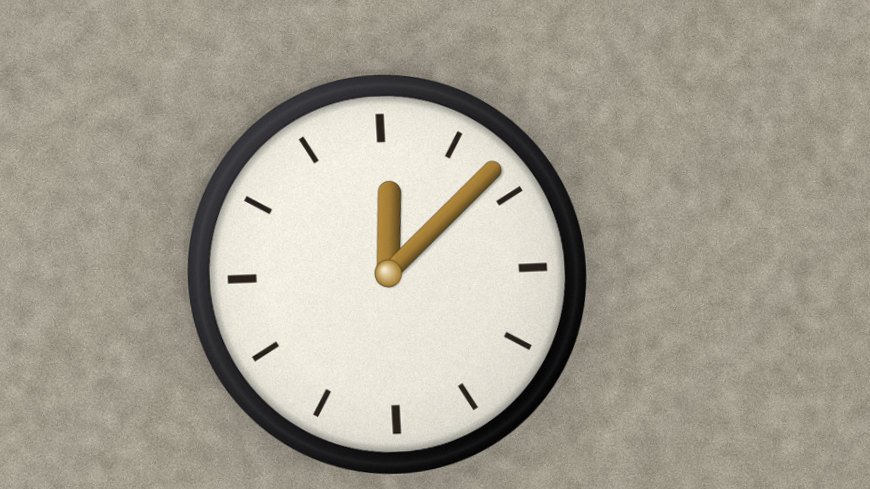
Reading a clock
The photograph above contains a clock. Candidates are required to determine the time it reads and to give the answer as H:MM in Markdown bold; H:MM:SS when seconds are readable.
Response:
**12:08**
